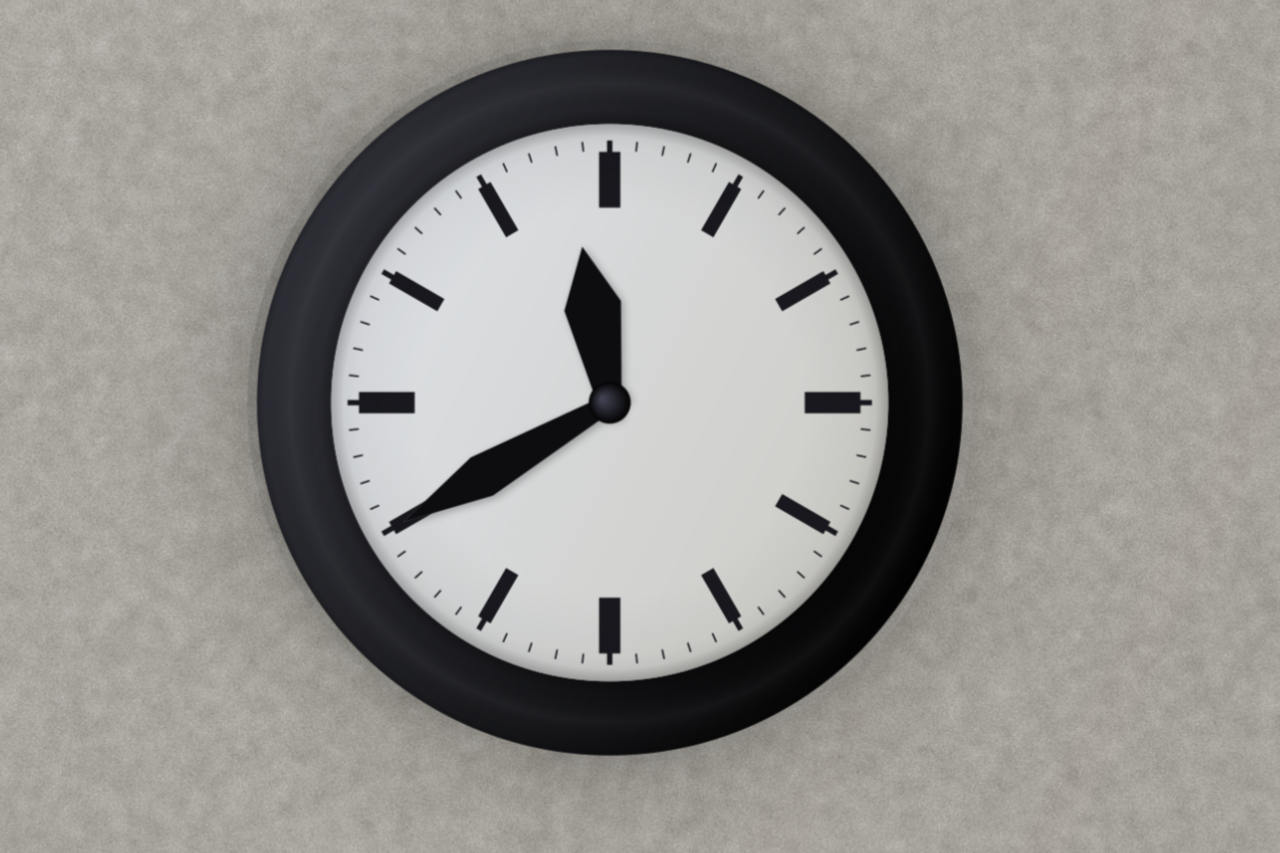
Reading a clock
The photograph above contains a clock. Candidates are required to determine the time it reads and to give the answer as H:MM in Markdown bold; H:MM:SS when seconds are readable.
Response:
**11:40**
